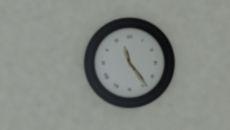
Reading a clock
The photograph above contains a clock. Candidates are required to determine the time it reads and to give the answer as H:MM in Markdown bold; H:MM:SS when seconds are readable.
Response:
**11:24**
